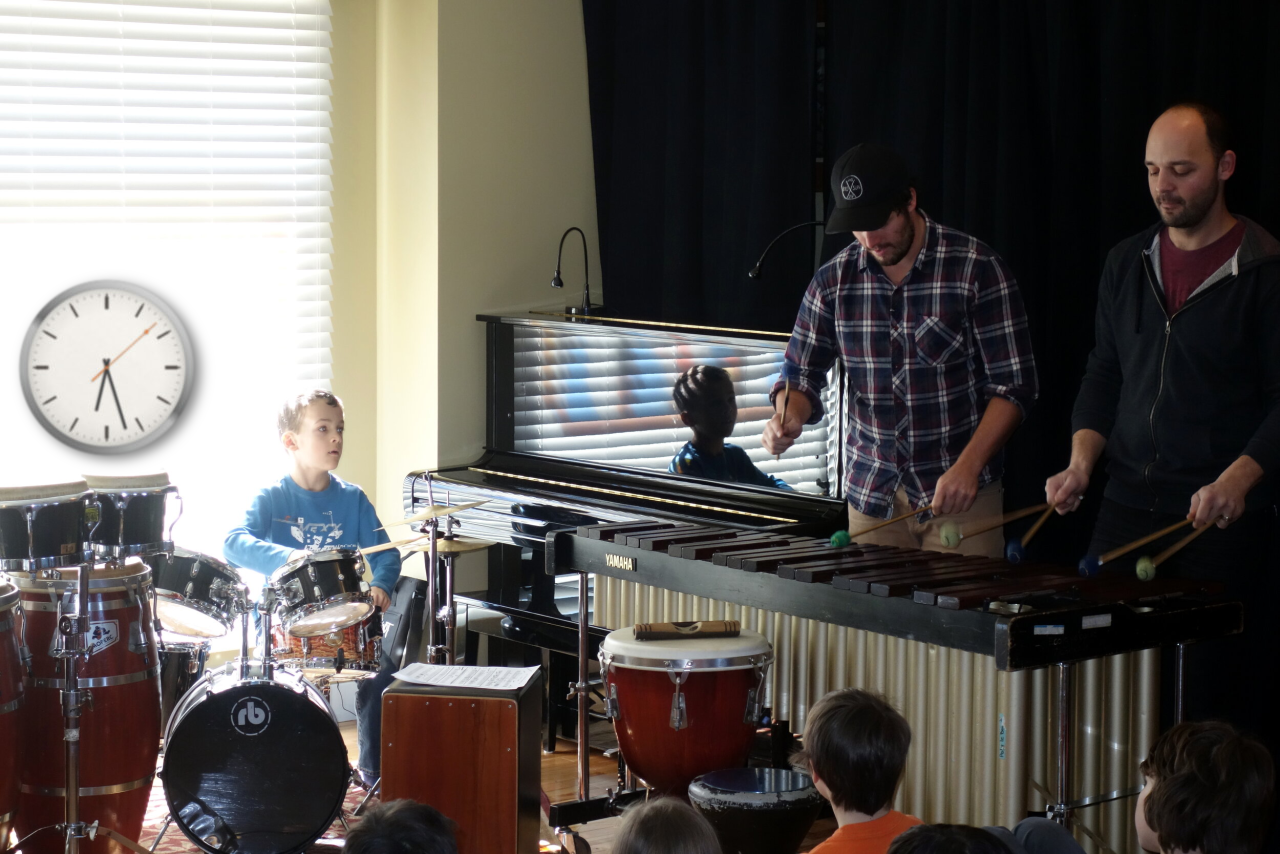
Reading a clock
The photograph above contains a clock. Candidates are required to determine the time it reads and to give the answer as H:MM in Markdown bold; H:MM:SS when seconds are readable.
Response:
**6:27:08**
